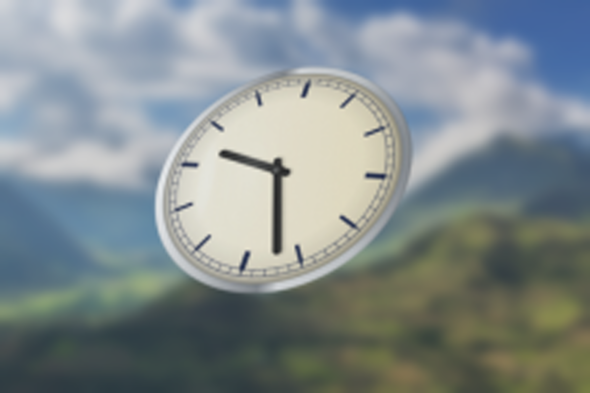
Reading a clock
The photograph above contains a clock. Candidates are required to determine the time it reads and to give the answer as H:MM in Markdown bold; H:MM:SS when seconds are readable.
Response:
**9:27**
